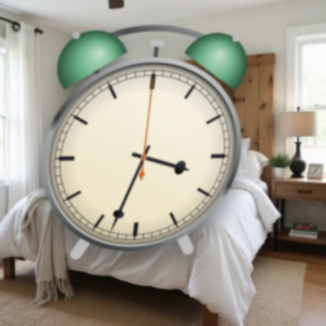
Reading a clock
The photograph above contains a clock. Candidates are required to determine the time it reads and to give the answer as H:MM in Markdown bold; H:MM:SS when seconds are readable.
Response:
**3:33:00**
